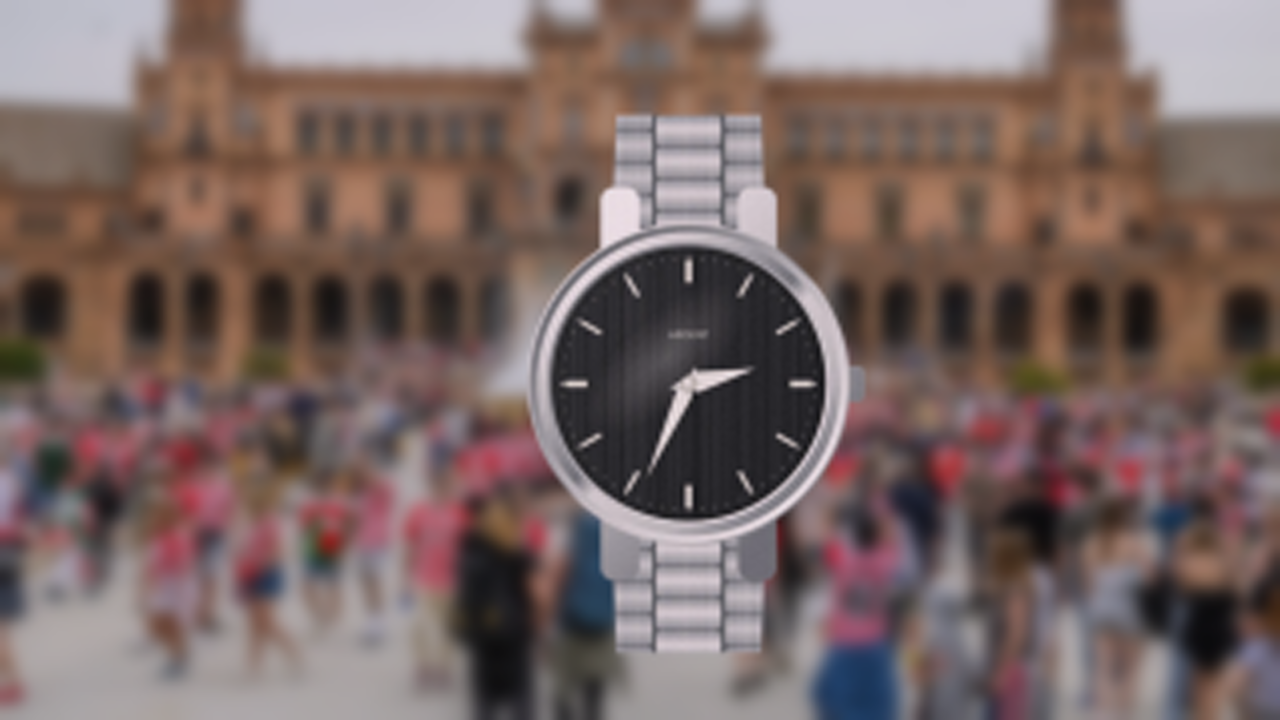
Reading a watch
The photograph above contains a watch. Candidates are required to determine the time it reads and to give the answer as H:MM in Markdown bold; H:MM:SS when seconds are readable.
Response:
**2:34**
